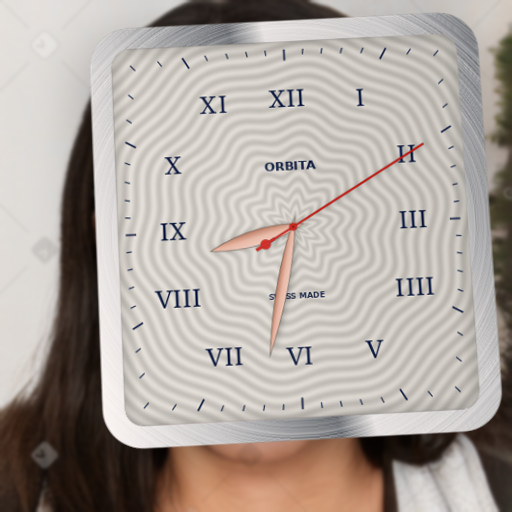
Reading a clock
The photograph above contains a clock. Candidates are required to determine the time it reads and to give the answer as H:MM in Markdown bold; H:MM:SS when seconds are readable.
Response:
**8:32:10**
